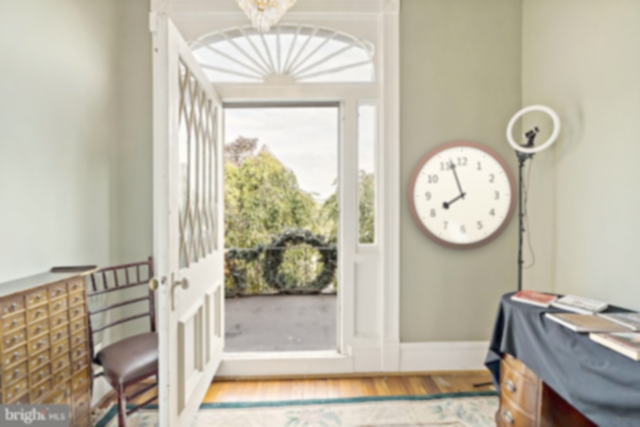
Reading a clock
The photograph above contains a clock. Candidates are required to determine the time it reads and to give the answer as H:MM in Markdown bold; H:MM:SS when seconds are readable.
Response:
**7:57**
